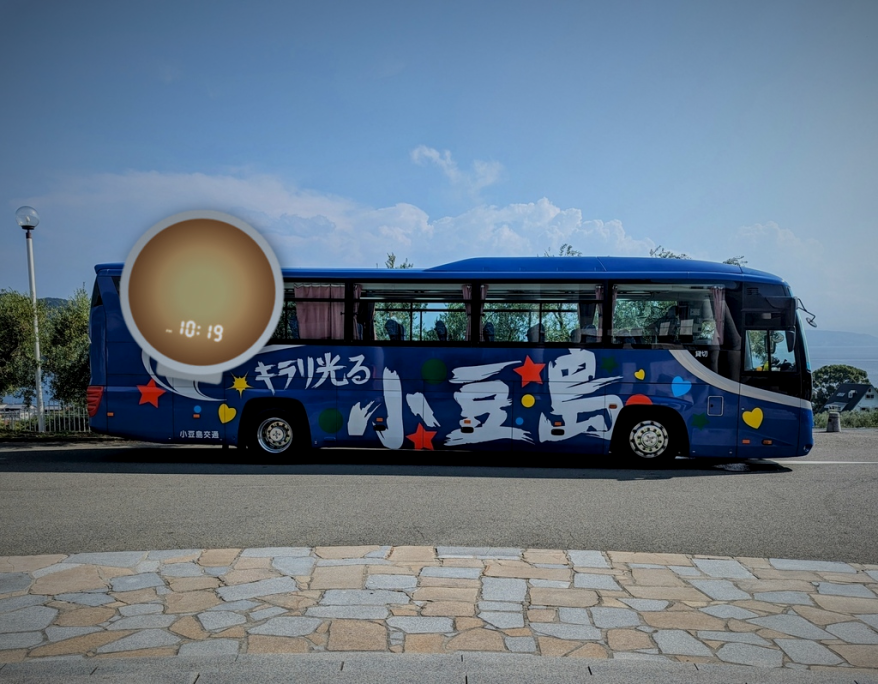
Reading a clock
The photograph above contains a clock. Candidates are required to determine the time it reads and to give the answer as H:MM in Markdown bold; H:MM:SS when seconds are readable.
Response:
**10:19**
